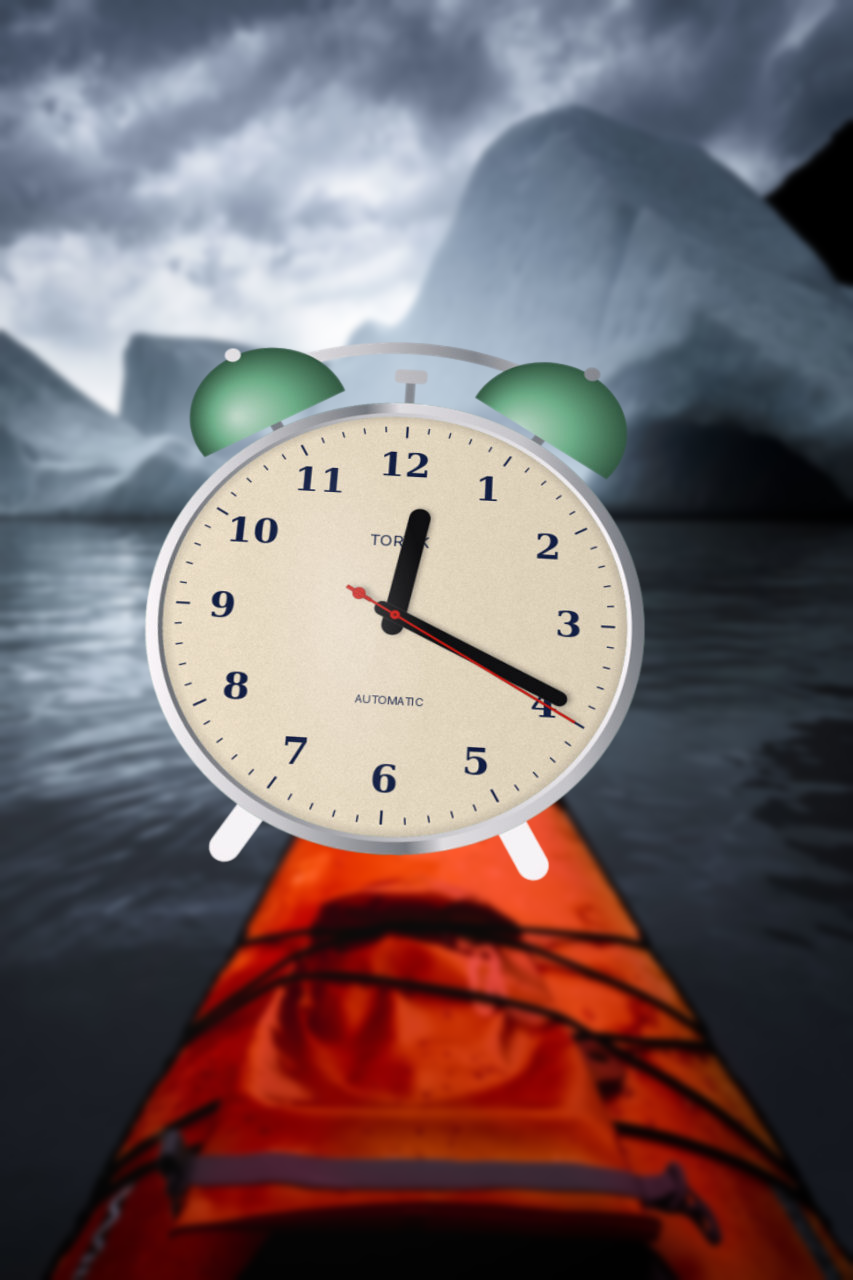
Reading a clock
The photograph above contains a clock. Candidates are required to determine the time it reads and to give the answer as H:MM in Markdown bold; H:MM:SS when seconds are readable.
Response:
**12:19:20**
